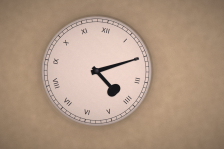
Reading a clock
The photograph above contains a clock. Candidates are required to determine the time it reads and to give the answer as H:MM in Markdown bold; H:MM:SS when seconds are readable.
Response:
**4:10**
